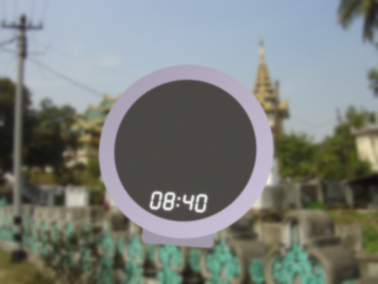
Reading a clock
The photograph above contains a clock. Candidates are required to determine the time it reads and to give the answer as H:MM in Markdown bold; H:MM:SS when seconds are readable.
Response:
**8:40**
